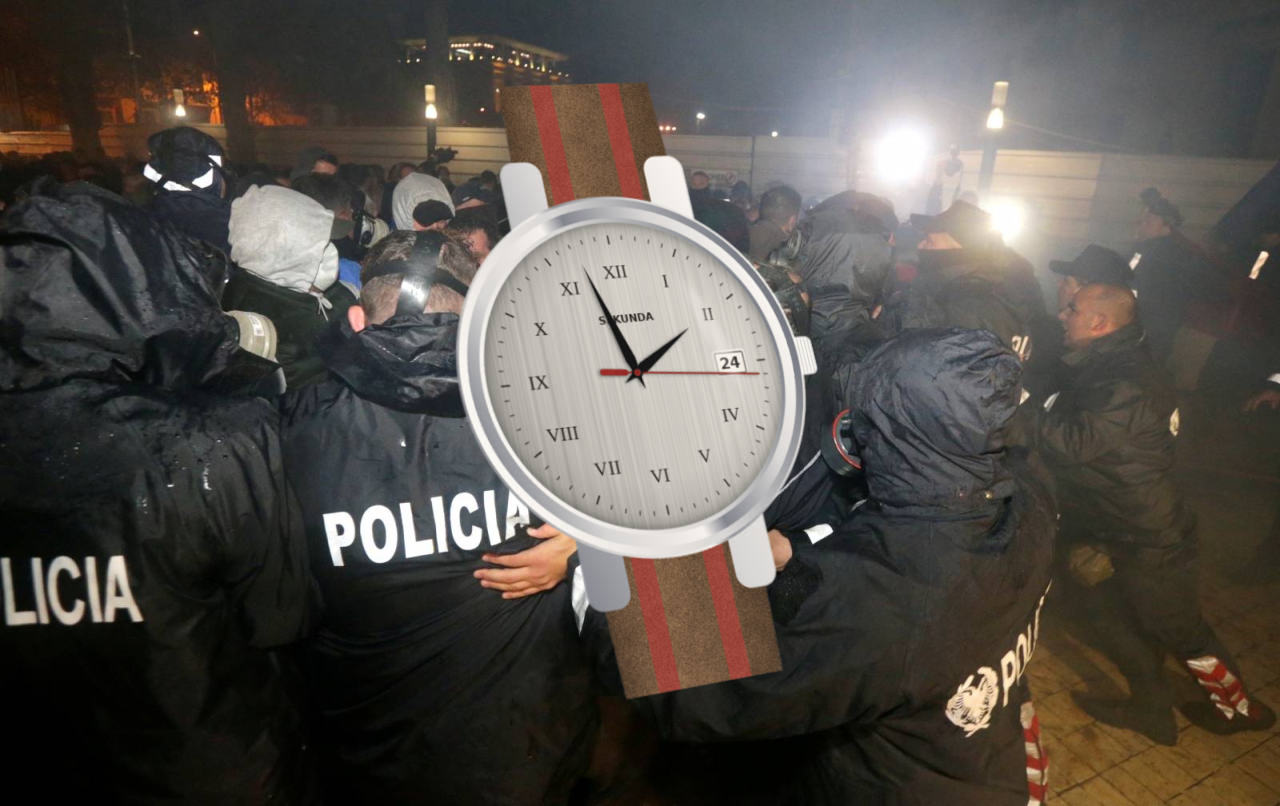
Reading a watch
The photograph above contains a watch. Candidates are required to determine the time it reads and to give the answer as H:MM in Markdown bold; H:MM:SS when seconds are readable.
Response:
**1:57:16**
